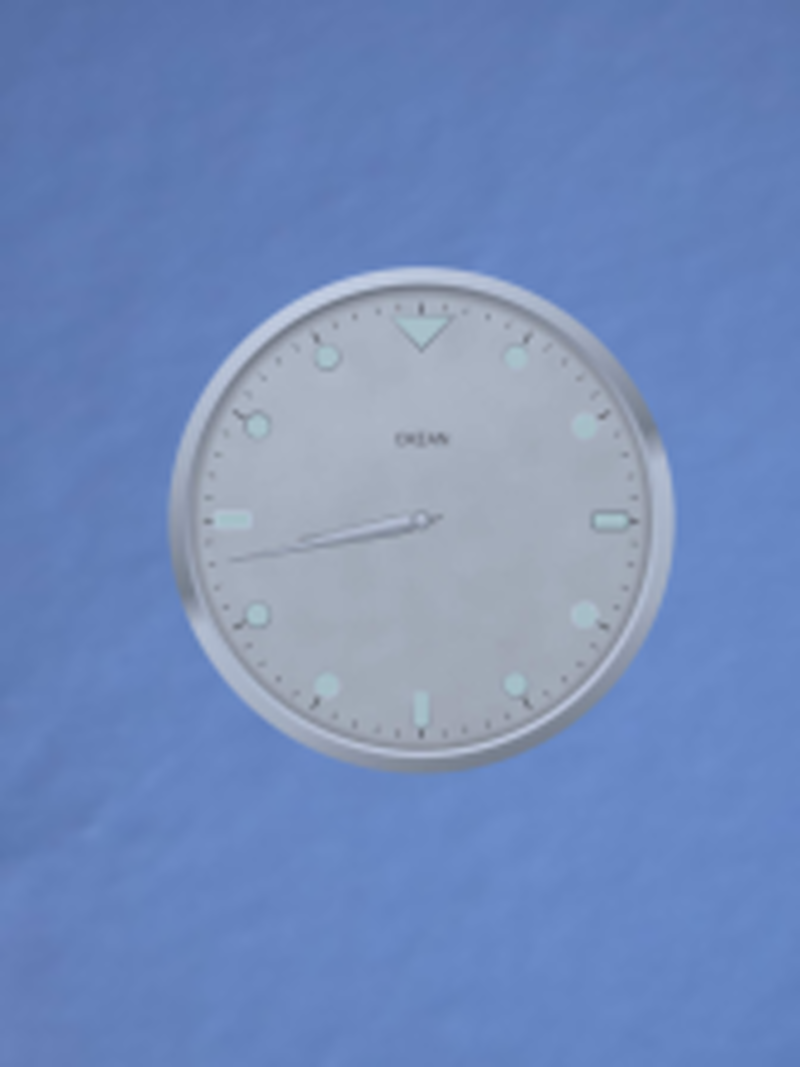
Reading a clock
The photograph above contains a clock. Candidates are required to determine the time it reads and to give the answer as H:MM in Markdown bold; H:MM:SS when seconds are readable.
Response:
**8:43**
